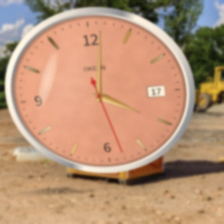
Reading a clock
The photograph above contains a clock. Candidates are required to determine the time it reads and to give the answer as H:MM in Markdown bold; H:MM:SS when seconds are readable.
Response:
**4:01:28**
